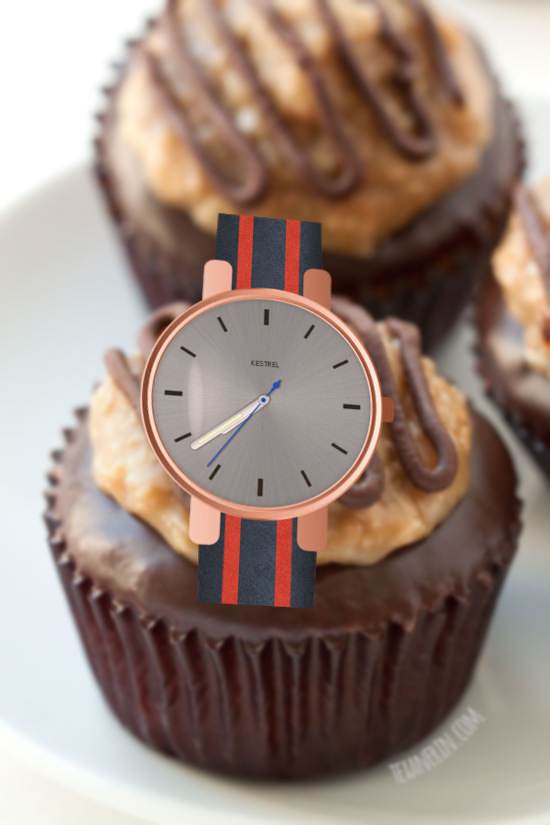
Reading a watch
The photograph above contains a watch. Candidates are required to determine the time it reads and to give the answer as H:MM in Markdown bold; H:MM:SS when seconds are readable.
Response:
**7:38:36**
